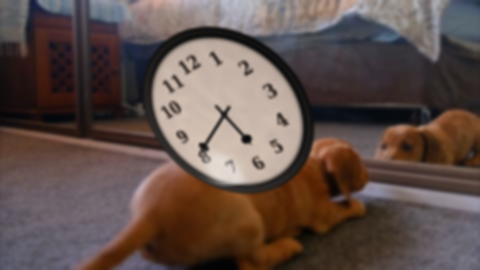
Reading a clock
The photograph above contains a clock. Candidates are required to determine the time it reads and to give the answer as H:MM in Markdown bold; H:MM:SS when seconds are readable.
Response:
**5:41**
